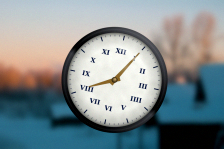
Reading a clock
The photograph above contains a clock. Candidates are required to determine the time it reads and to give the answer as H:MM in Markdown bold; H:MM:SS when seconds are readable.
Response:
**8:05**
